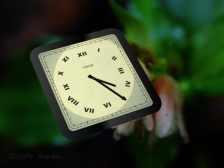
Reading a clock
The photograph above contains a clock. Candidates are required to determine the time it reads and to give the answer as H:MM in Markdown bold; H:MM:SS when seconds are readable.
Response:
**4:25**
